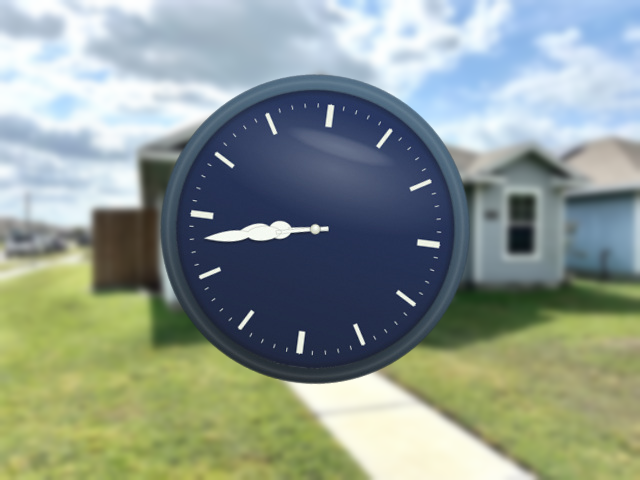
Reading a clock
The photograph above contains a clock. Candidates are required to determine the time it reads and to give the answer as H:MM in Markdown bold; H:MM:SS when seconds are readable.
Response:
**8:43**
